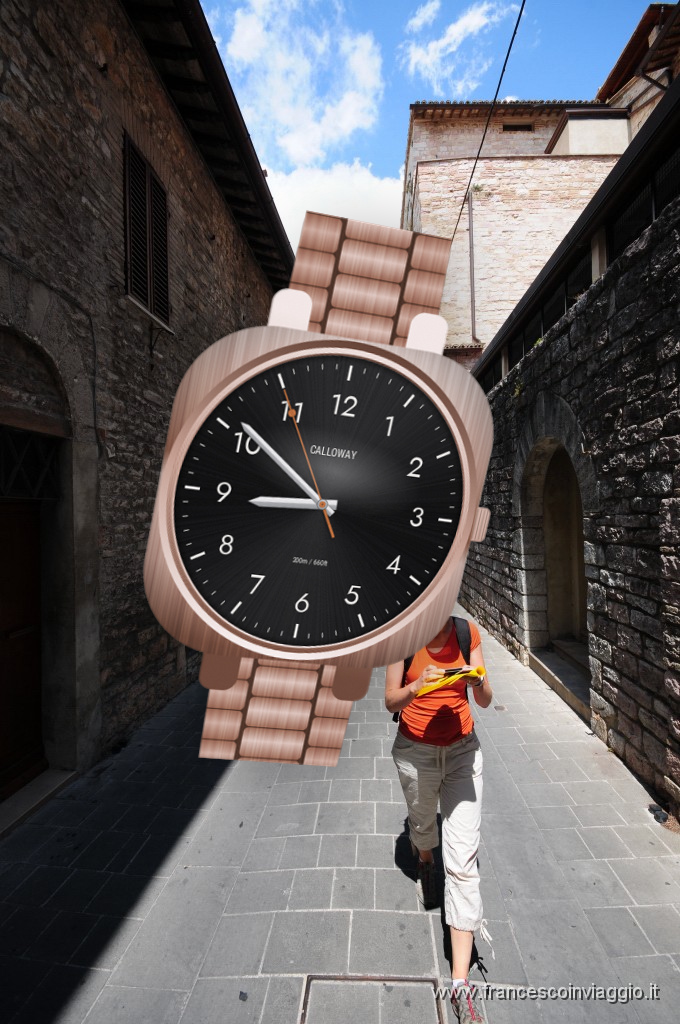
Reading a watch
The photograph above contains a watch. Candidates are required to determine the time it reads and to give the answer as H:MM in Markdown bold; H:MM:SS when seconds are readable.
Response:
**8:50:55**
